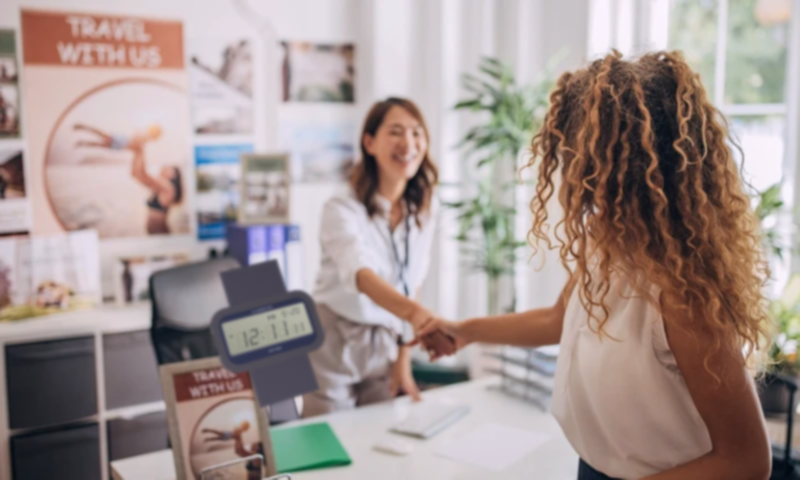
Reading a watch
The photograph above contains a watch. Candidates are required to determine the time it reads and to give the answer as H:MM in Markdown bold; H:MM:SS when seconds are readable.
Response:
**12:11**
